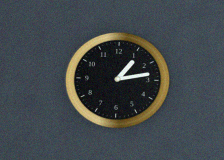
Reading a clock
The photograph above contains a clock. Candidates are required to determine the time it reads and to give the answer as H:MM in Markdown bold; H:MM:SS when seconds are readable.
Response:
**1:13**
